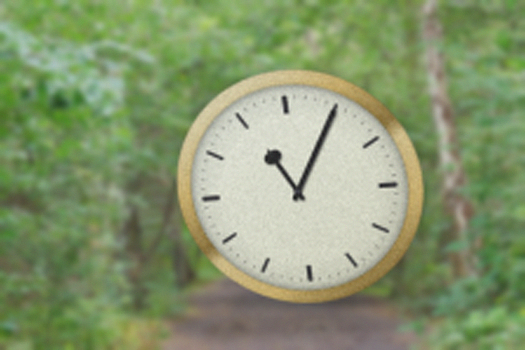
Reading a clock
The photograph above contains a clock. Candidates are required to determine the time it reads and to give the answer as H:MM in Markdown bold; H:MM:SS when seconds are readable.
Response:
**11:05**
